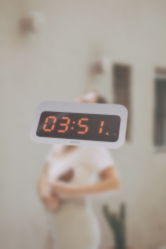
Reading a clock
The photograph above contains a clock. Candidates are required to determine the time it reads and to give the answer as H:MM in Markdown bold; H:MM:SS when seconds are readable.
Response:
**3:51**
